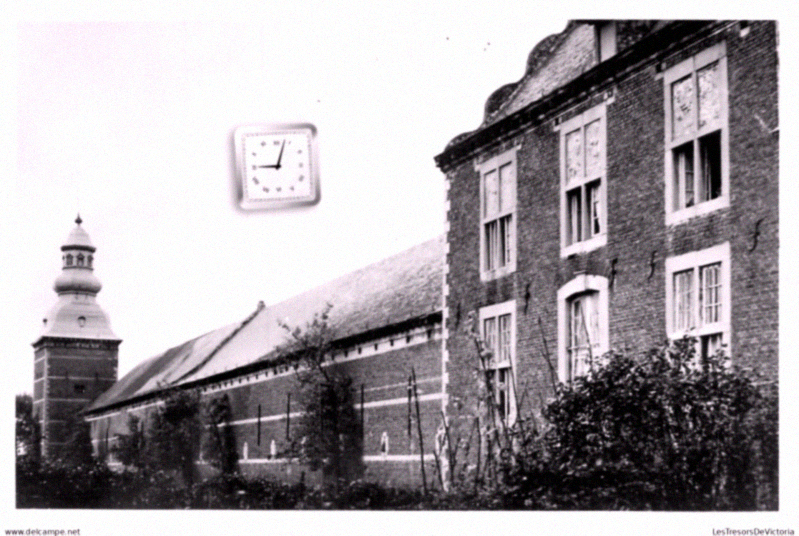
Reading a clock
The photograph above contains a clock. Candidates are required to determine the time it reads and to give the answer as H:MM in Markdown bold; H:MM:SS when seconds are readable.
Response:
**9:03**
